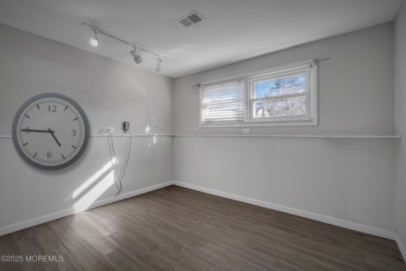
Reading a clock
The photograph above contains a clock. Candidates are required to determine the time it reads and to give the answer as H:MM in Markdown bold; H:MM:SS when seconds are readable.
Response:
**4:45**
